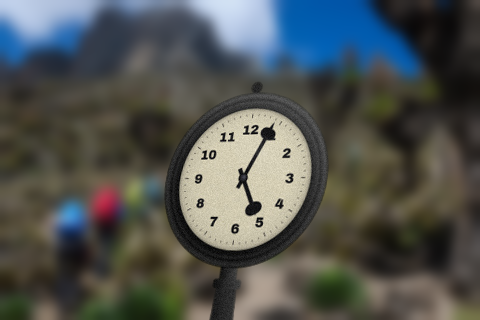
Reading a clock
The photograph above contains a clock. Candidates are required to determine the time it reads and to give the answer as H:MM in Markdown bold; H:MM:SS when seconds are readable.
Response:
**5:04**
